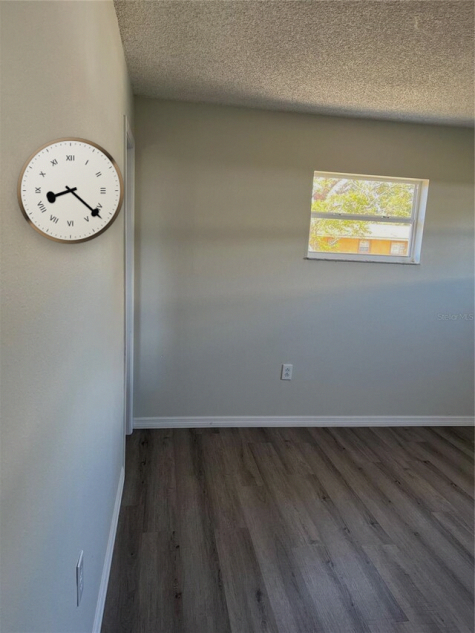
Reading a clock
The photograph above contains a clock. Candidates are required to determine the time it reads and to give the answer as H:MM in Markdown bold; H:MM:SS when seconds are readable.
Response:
**8:22**
